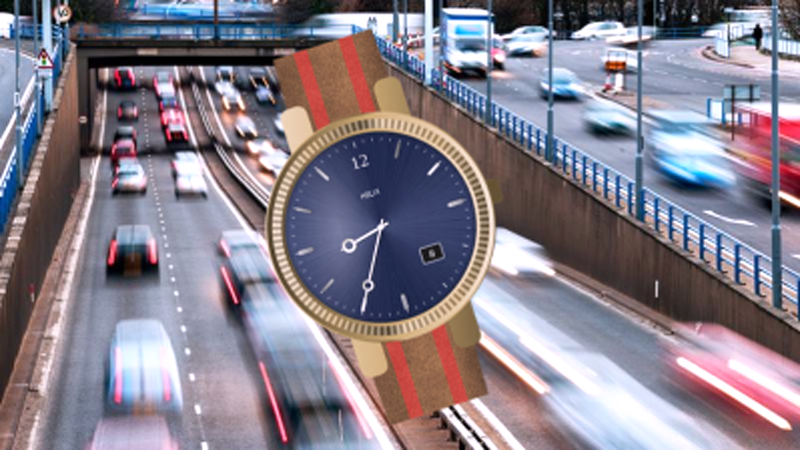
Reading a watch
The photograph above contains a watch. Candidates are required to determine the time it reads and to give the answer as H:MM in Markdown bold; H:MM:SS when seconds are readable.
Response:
**8:35**
